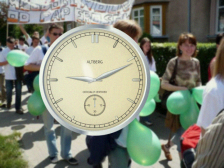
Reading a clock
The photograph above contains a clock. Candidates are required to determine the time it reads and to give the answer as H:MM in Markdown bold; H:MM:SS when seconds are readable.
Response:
**9:11**
